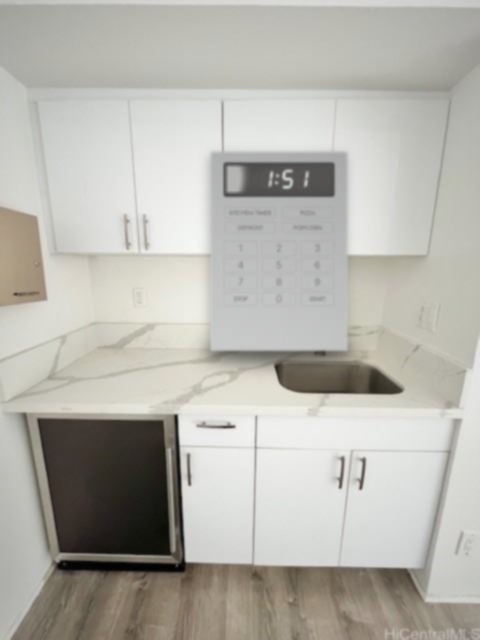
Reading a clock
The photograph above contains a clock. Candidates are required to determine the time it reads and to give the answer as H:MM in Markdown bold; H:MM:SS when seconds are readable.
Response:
**1:51**
